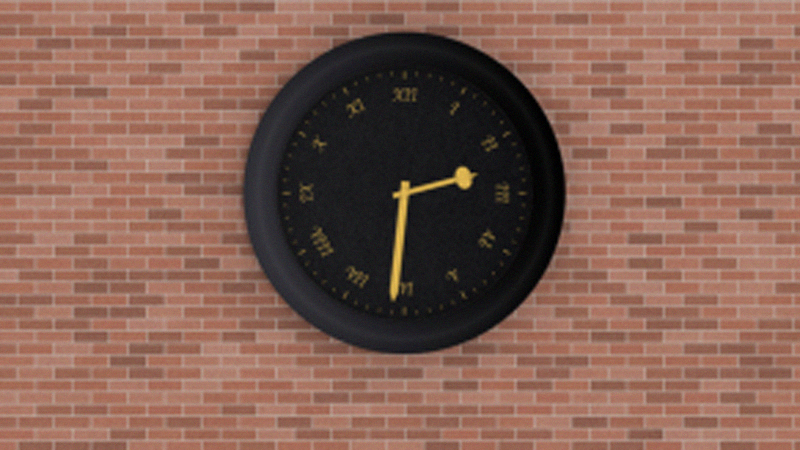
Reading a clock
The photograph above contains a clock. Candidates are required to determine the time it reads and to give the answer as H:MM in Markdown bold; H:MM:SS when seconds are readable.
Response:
**2:31**
